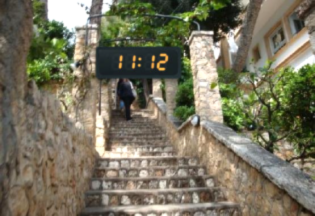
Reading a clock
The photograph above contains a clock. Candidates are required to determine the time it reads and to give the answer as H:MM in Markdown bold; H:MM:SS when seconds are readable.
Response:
**11:12**
